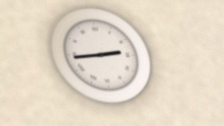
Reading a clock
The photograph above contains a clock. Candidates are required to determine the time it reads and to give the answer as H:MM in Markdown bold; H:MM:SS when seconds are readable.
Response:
**2:44**
